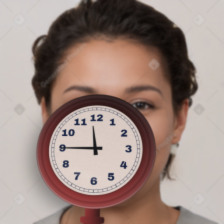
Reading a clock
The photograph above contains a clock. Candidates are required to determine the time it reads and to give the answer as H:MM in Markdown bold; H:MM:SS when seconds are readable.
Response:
**11:45**
